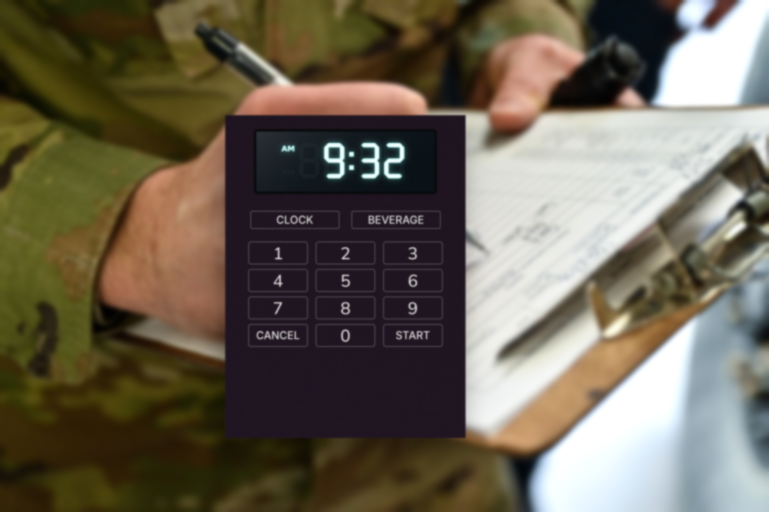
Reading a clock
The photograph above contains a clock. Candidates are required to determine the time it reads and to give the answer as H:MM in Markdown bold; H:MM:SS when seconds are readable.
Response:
**9:32**
